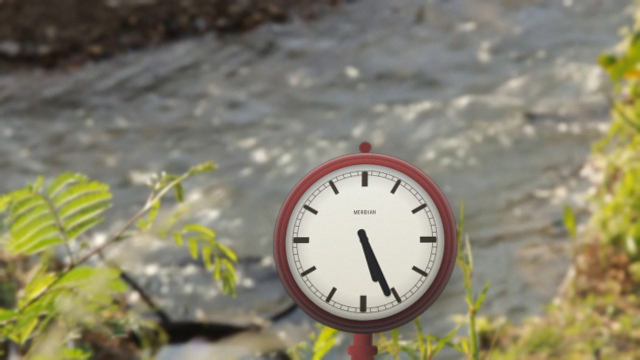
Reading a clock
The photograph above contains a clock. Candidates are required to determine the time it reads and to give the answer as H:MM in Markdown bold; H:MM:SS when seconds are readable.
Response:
**5:26**
